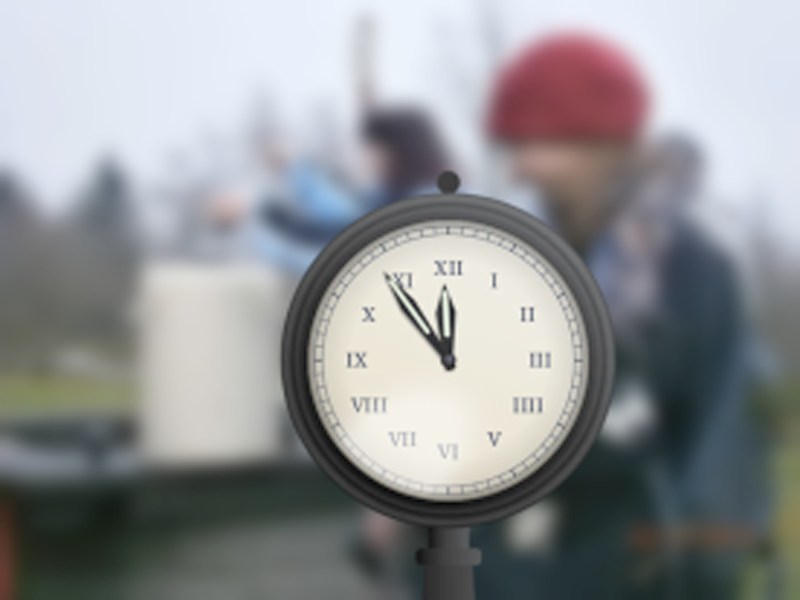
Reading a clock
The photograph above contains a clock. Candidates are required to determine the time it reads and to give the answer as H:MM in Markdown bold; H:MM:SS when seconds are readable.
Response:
**11:54**
